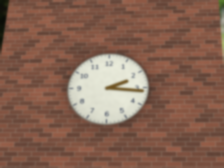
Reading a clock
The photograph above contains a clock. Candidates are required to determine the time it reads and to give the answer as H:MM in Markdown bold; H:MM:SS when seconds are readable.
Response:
**2:16**
